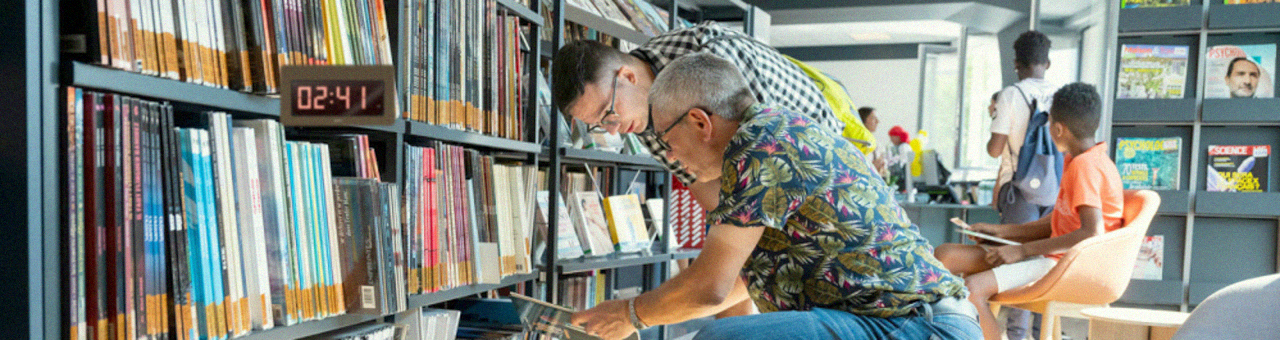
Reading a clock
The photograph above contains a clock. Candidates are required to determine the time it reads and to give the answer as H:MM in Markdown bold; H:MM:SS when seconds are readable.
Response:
**2:41**
